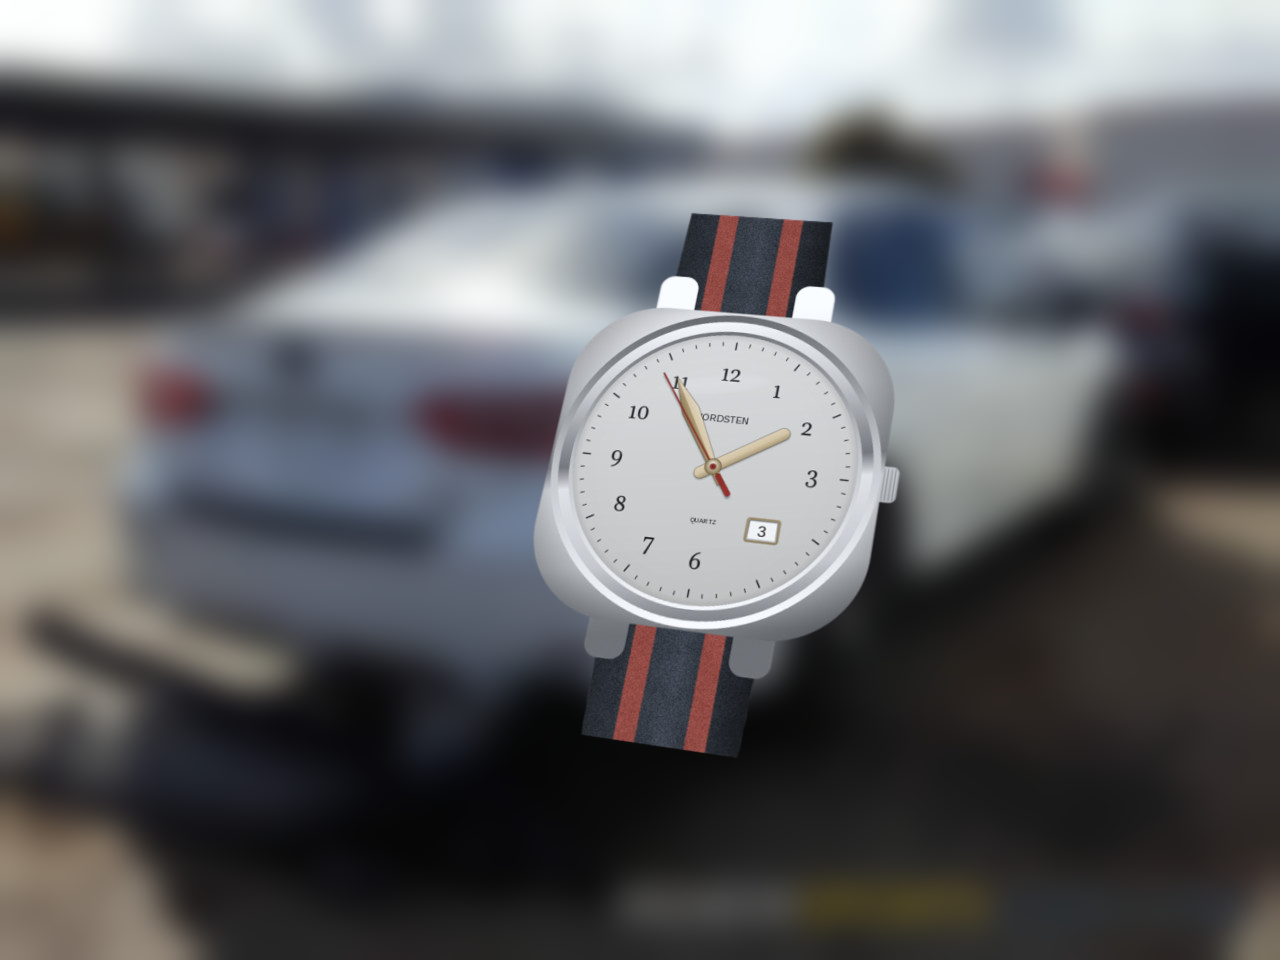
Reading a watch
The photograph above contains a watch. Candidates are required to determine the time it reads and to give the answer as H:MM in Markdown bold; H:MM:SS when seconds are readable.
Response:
**1:54:54**
